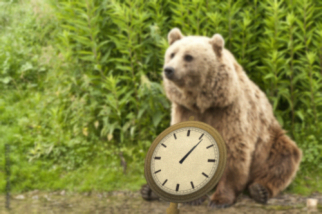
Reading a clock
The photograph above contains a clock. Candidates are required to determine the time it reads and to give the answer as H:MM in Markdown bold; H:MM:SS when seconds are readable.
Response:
**1:06**
